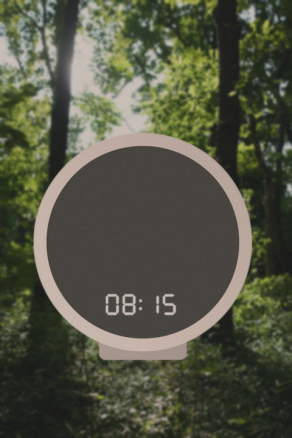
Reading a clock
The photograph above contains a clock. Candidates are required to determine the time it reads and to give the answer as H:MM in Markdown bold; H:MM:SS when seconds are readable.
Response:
**8:15**
